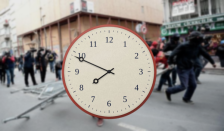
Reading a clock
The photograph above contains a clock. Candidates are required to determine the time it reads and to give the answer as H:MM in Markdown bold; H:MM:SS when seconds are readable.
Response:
**7:49**
